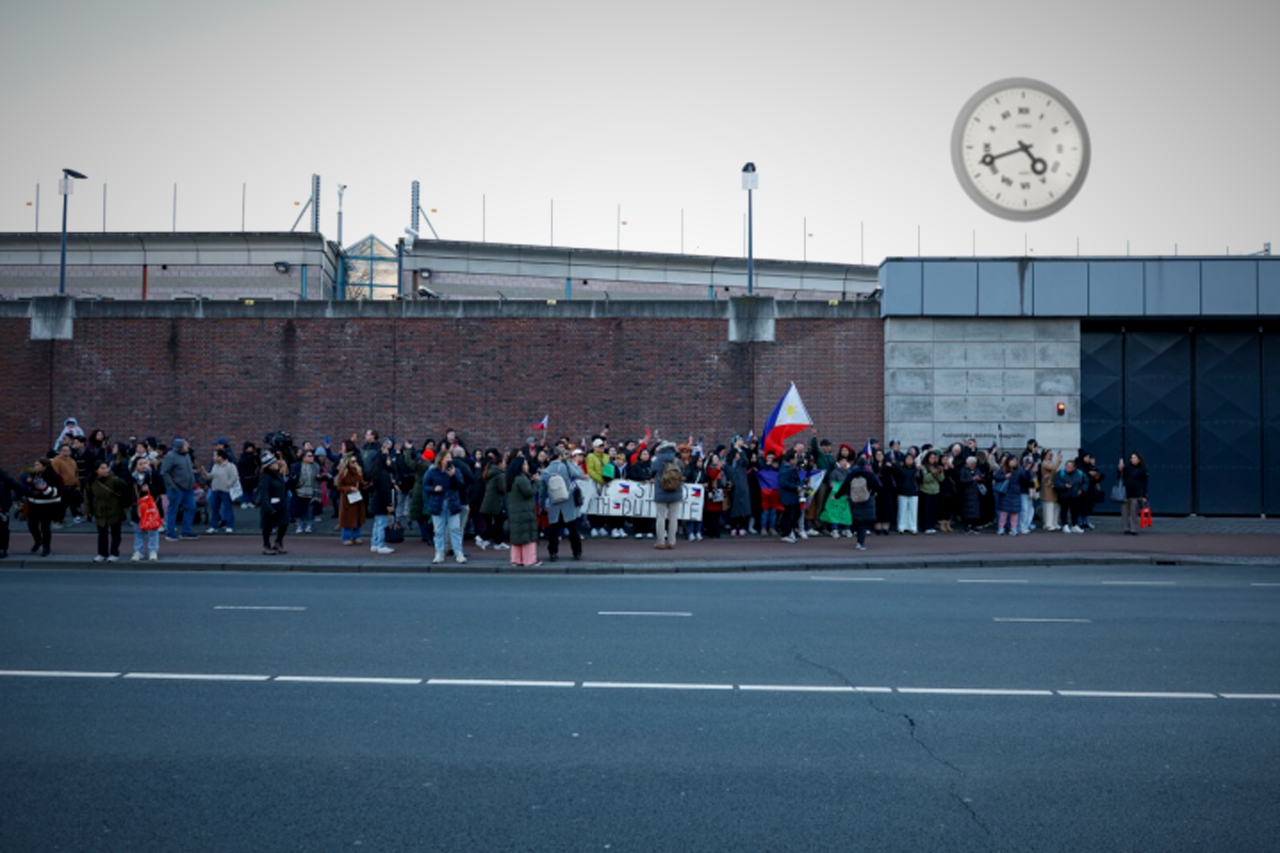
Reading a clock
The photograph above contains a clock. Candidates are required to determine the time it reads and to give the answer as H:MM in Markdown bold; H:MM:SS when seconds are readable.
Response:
**4:42**
